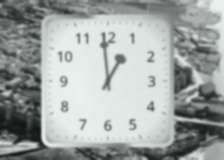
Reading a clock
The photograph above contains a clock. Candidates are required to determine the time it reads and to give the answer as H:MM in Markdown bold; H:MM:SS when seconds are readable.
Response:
**12:59**
